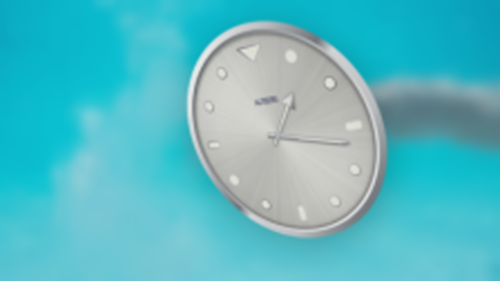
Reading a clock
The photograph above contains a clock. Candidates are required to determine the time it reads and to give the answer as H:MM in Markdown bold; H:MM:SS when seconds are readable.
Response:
**1:17**
